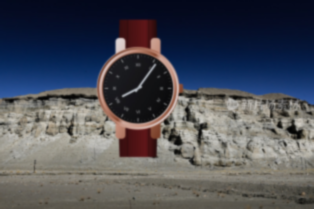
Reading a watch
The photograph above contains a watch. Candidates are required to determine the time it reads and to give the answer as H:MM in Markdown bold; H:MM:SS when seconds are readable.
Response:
**8:06**
